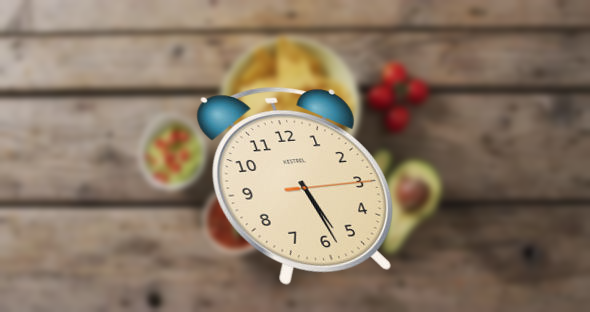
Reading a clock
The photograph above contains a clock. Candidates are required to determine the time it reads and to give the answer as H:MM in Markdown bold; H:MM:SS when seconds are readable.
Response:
**5:28:15**
